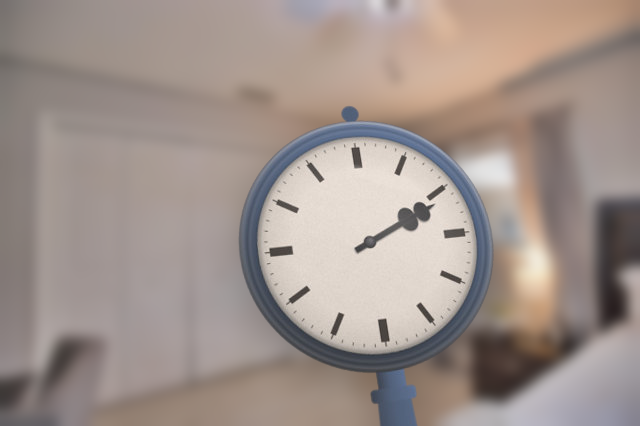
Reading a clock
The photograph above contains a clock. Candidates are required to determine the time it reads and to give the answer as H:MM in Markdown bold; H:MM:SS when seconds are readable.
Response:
**2:11**
